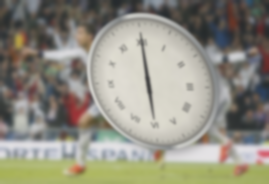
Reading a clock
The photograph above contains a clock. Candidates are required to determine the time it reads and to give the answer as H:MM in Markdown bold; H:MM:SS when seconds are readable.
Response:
**6:00**
